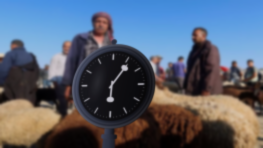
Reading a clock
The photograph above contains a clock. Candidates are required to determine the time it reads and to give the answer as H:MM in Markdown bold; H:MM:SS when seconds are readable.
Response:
**6:06**
